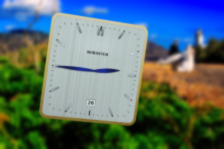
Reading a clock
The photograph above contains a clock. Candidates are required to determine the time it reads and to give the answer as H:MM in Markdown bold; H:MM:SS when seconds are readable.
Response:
**2:45**
